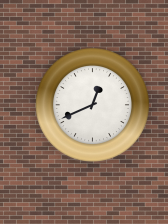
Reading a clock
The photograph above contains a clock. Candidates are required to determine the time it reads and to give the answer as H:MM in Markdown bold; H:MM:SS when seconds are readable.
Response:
**12:41**
